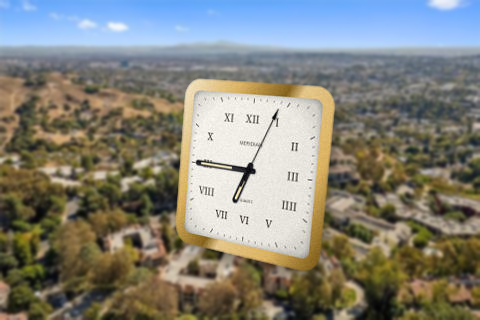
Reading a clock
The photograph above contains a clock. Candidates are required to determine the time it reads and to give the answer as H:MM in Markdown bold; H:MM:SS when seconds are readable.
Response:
**6:45:04**
